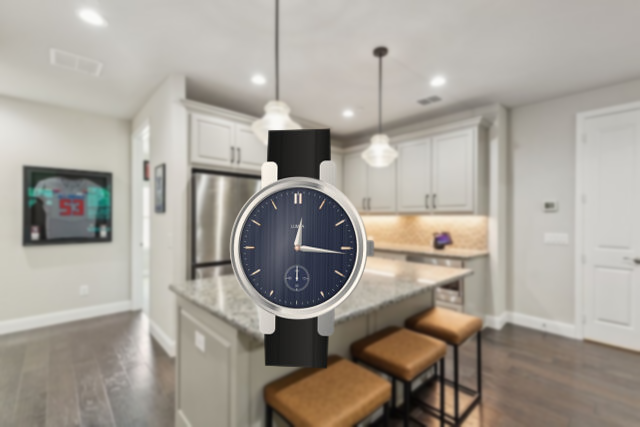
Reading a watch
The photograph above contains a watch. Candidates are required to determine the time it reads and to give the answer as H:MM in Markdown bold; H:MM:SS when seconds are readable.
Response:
**12:16**
